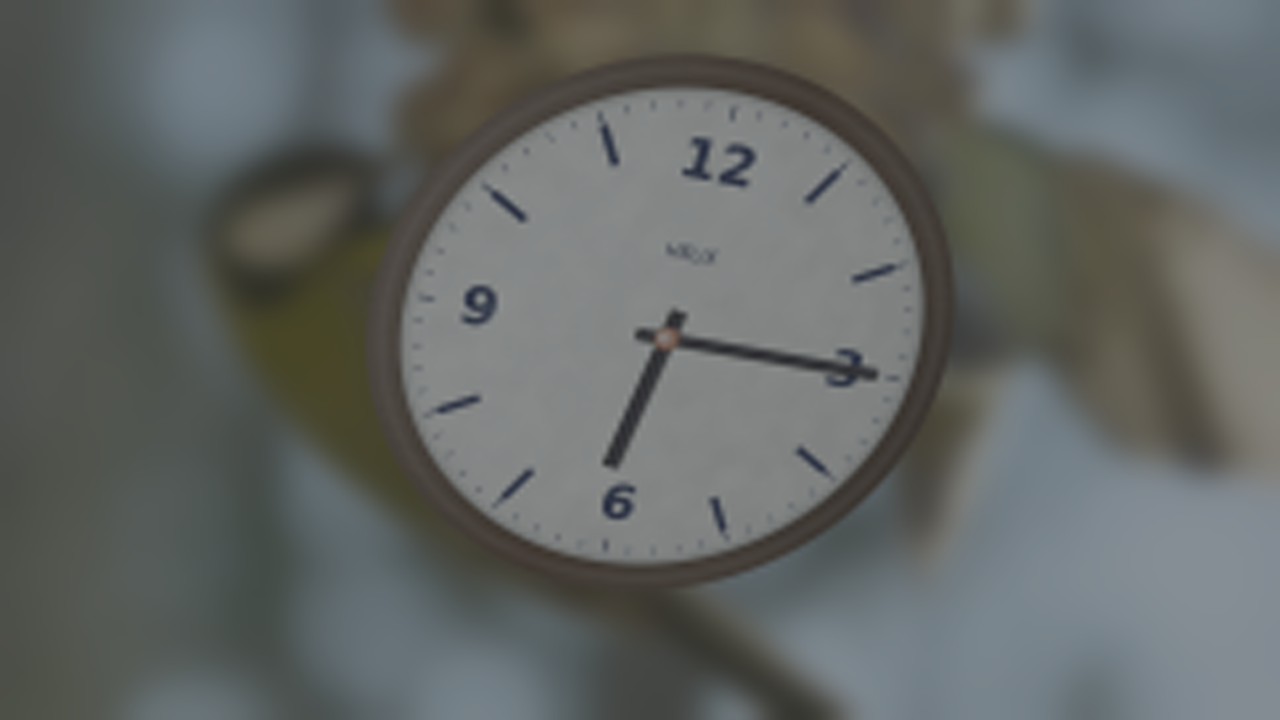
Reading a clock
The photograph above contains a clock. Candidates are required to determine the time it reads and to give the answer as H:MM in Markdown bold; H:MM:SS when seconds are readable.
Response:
**6:15**
